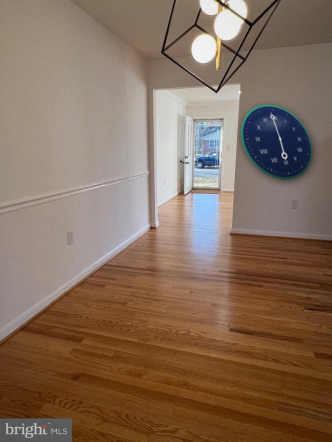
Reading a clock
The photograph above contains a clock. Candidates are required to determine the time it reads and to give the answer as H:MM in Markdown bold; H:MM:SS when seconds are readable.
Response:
**5:59**
